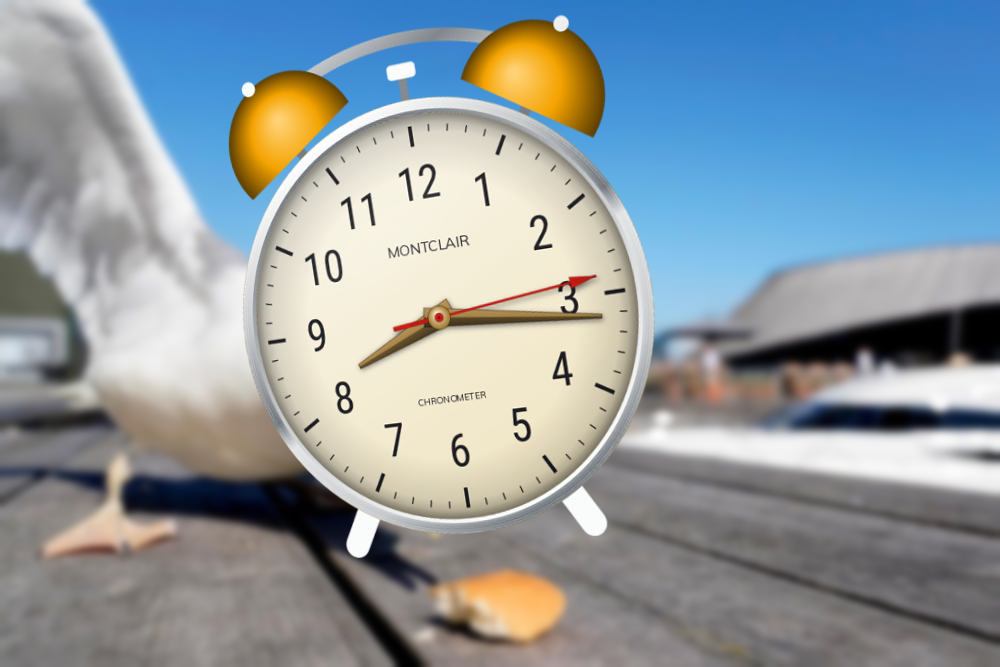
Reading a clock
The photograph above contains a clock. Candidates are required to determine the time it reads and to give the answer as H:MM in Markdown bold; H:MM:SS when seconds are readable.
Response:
**8:16:14**
